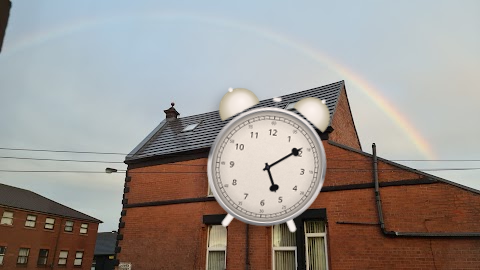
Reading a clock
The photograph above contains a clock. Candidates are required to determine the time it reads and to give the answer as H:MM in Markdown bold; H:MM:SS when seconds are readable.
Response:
**5:09**
